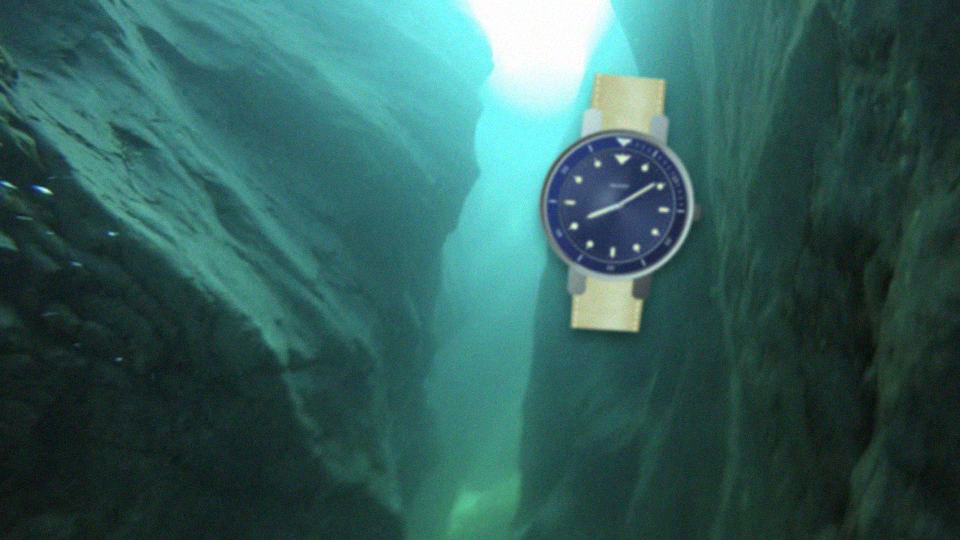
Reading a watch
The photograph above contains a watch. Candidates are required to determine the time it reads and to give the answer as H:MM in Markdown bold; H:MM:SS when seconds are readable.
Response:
**8:09**
